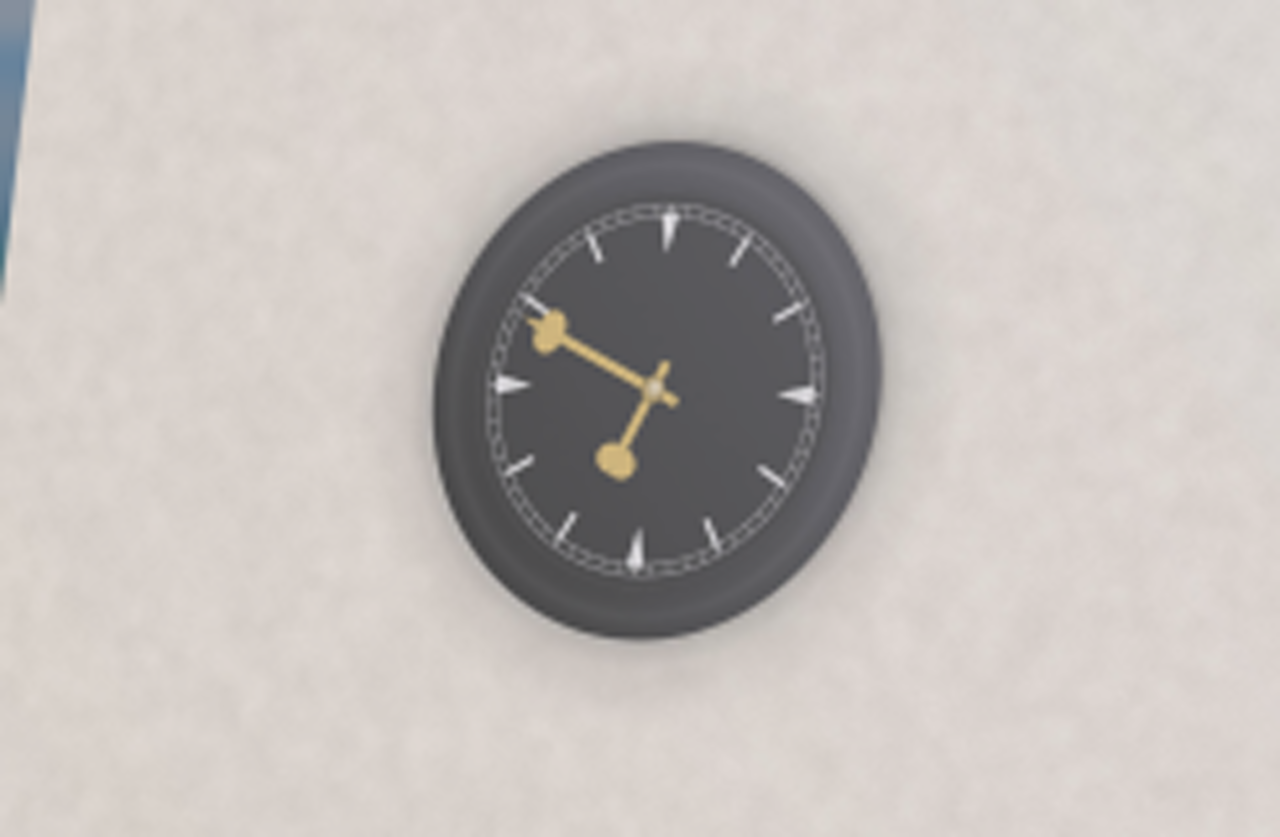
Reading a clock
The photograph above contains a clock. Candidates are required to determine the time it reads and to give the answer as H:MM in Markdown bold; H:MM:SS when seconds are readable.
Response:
**6:49**
